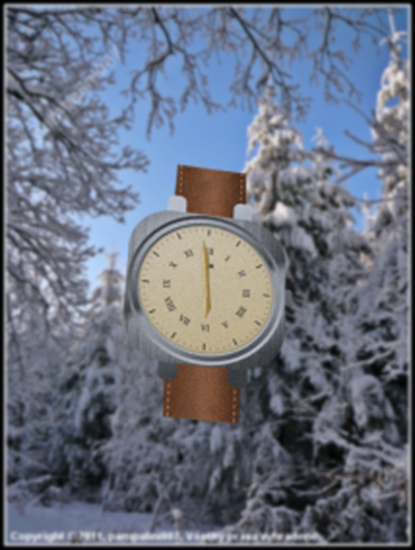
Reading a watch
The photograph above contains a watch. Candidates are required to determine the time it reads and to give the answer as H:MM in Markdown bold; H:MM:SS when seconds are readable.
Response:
**5:59**
